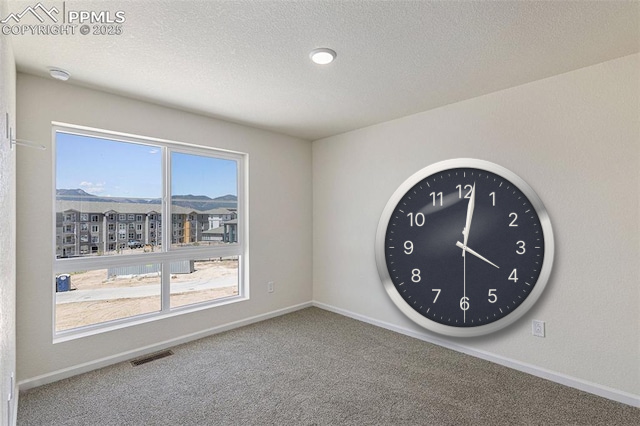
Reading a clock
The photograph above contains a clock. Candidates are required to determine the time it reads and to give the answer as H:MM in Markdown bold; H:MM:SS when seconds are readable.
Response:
**4:01:30**
